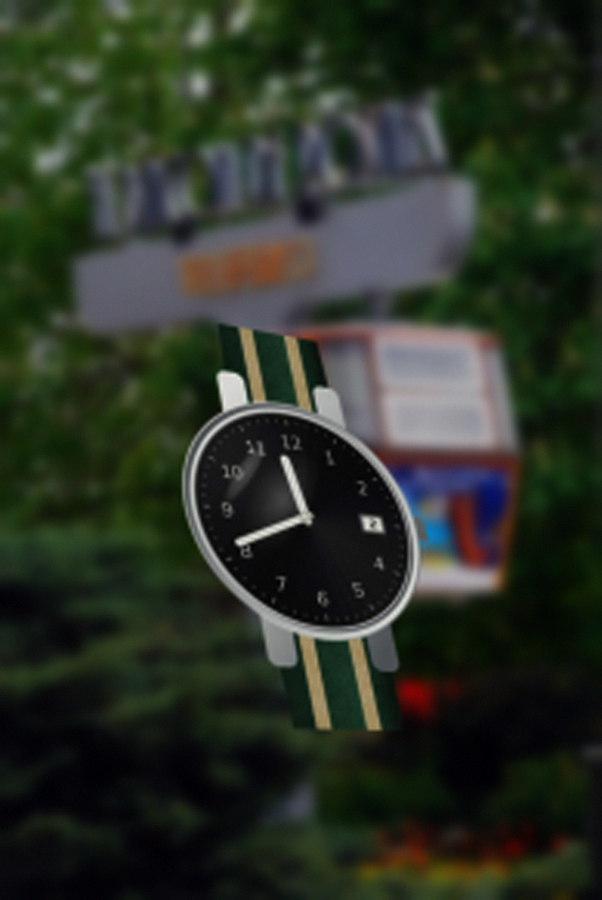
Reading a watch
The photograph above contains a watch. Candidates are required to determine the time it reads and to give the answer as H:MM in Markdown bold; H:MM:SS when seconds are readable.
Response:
**11:41**
